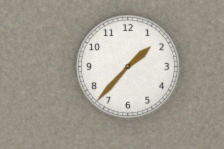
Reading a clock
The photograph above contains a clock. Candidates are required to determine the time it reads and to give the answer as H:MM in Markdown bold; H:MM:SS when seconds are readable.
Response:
**1:37**
